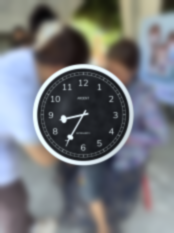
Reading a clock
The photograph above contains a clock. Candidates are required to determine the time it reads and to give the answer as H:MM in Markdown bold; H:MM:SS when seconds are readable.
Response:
**8:35**
